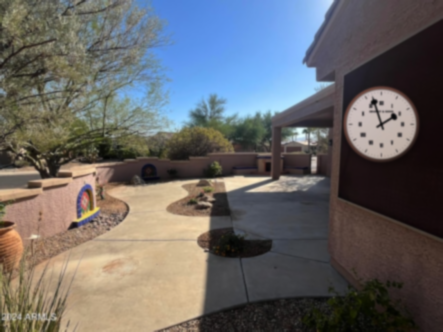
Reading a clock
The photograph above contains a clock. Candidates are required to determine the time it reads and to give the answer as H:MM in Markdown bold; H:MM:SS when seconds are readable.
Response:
**1:57**
